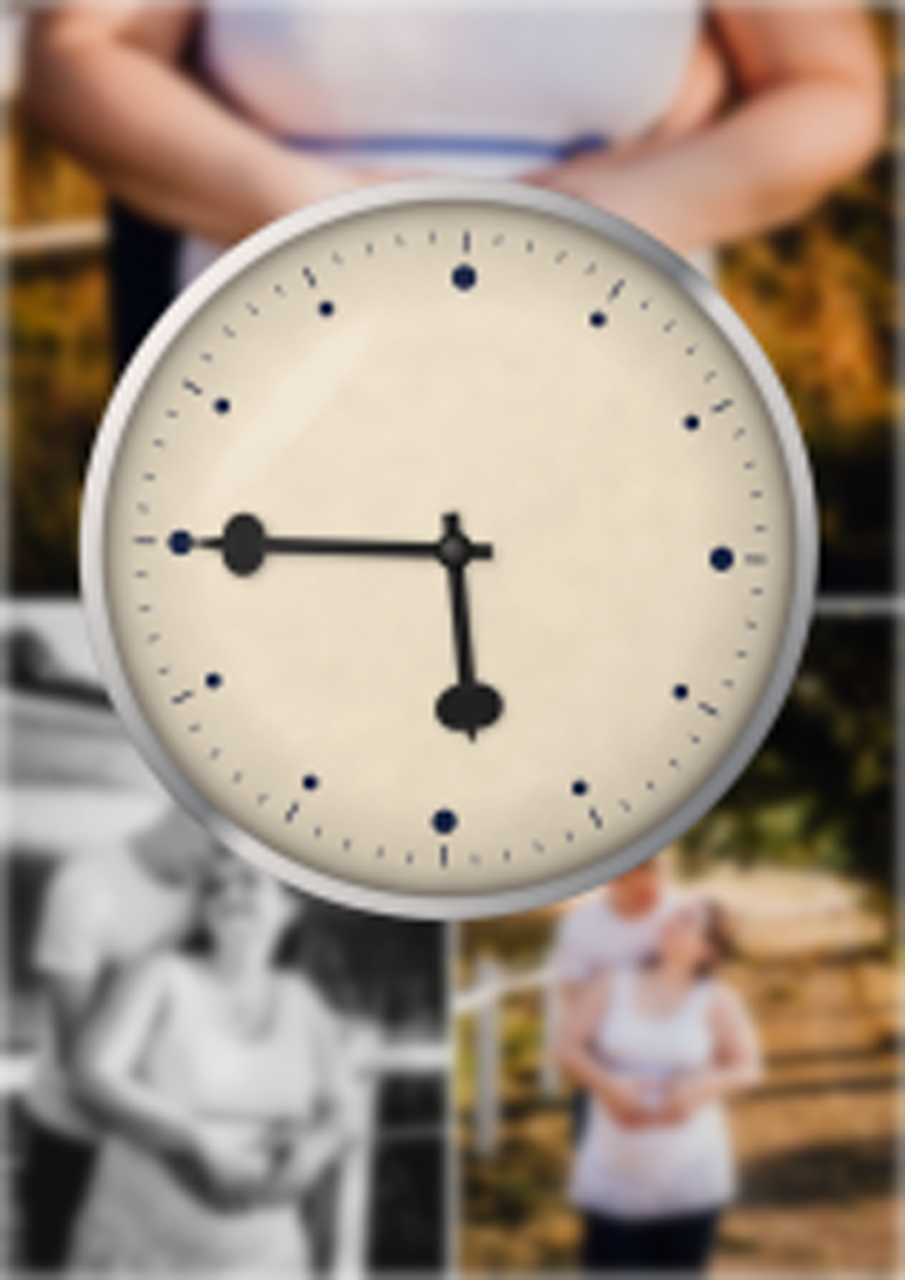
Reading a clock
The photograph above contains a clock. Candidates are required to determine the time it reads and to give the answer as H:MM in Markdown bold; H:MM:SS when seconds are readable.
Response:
**5:45**
